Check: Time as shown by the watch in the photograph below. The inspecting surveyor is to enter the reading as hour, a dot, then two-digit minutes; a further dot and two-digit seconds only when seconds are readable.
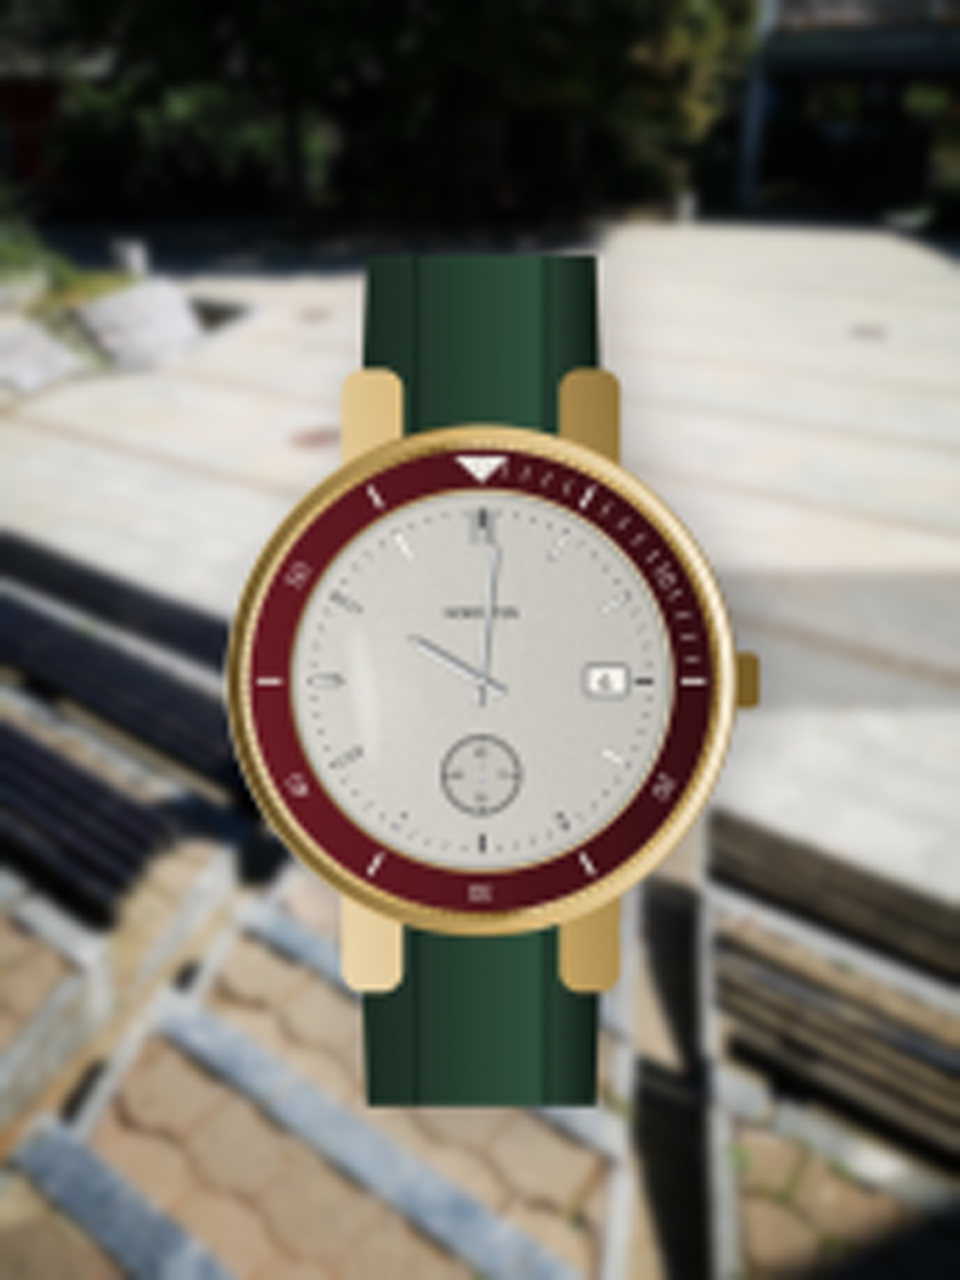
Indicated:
10.01
